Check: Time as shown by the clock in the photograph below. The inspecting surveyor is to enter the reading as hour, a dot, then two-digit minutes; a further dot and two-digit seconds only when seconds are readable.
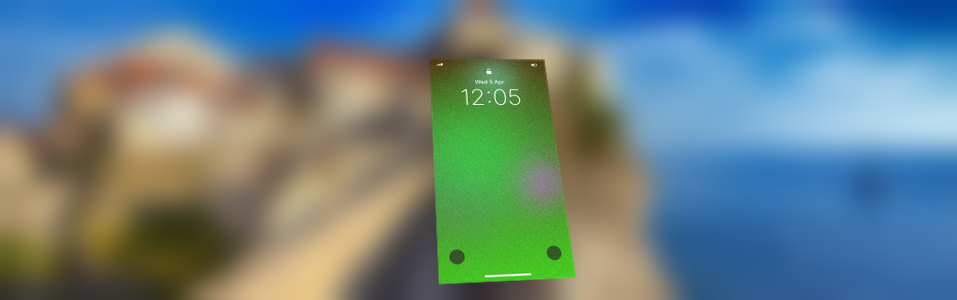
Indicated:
12.05
